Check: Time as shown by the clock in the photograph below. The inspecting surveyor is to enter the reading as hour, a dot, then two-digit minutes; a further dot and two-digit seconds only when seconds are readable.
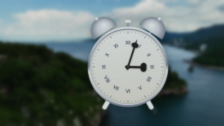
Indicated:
3.03
